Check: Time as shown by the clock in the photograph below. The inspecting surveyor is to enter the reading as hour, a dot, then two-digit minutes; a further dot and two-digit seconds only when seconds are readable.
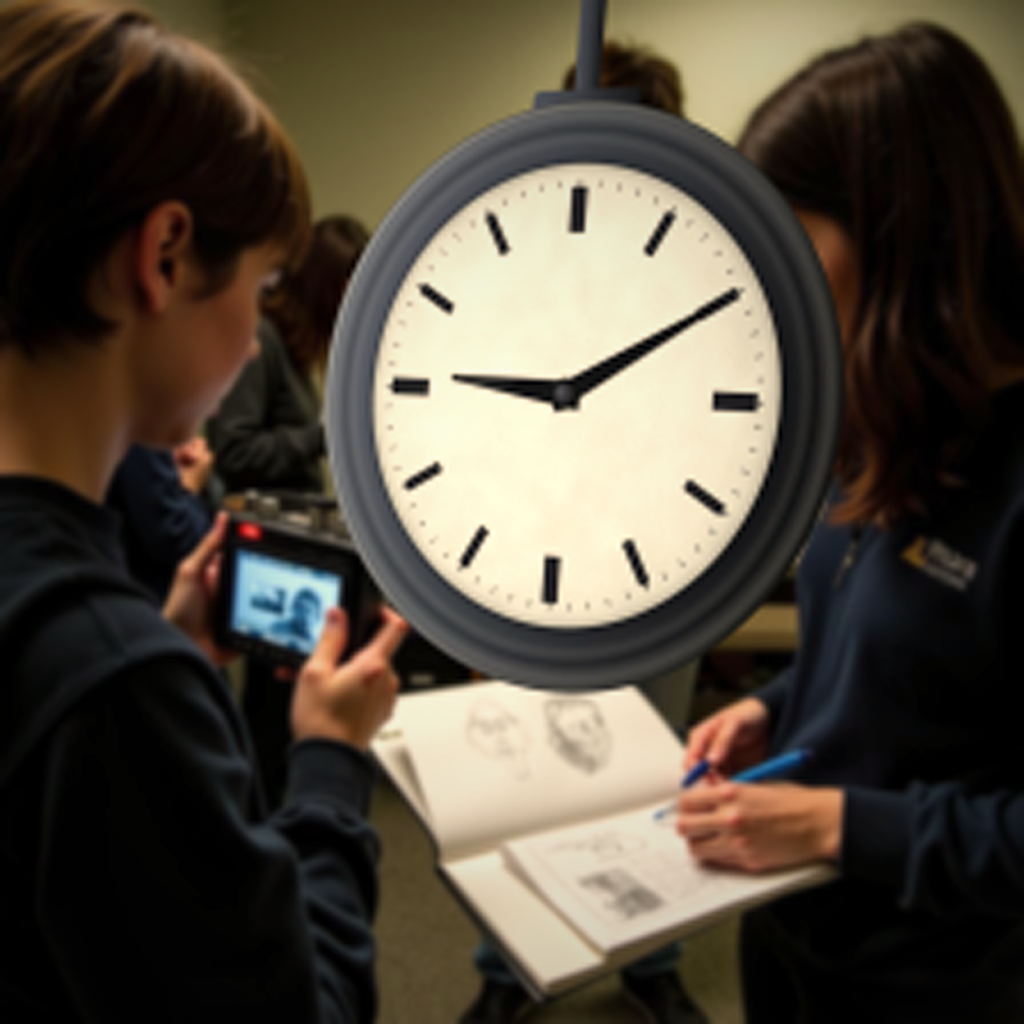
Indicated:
9.10
